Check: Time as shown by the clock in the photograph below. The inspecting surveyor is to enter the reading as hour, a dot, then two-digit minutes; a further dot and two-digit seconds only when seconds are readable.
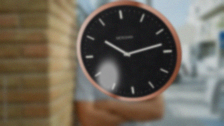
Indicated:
10.13
